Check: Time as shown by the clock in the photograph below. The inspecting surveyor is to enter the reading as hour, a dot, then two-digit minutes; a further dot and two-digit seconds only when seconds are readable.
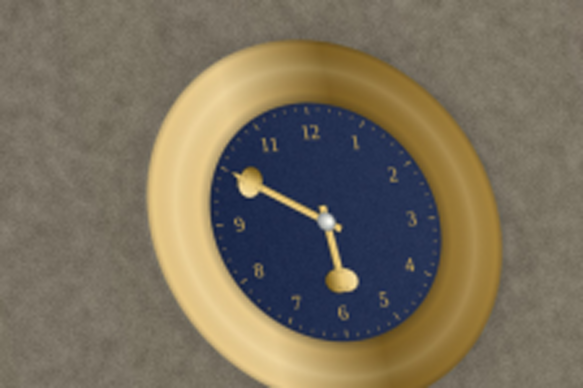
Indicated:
5.50
